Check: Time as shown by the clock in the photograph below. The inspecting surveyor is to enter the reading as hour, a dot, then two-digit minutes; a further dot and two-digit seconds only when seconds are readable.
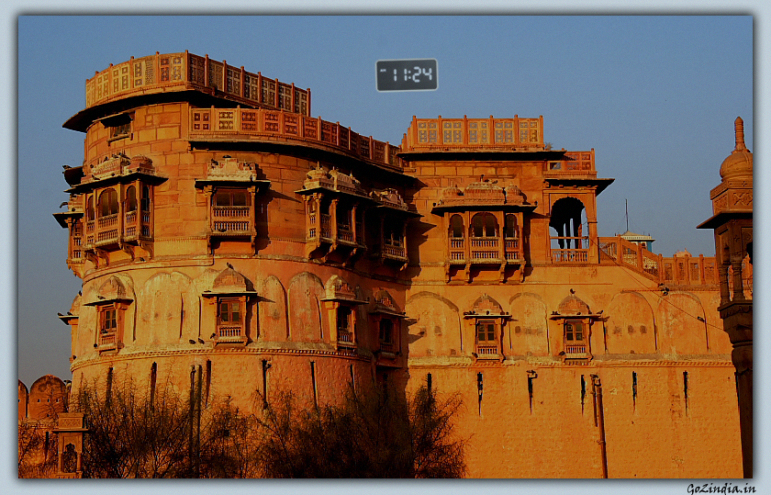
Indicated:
11.24
